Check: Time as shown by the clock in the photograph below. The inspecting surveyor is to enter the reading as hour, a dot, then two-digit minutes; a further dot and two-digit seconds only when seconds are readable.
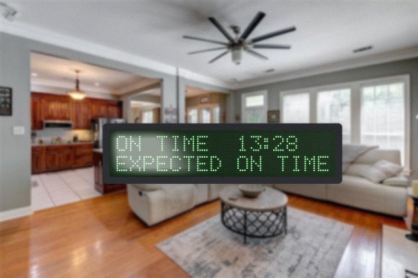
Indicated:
13.28
